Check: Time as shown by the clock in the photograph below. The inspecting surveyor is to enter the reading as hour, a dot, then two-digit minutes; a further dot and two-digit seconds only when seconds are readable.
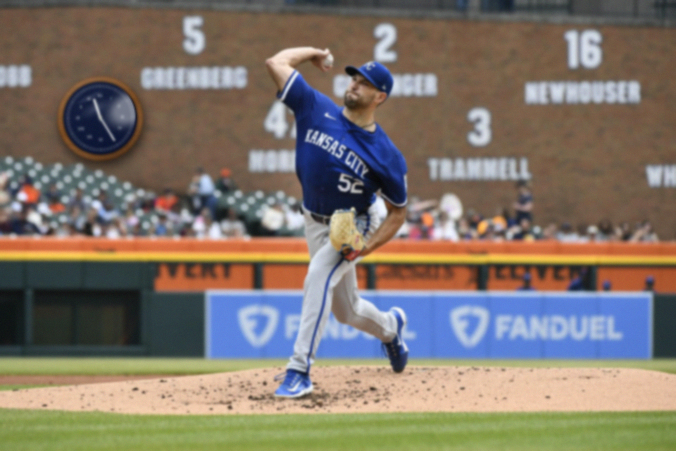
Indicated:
11.25
